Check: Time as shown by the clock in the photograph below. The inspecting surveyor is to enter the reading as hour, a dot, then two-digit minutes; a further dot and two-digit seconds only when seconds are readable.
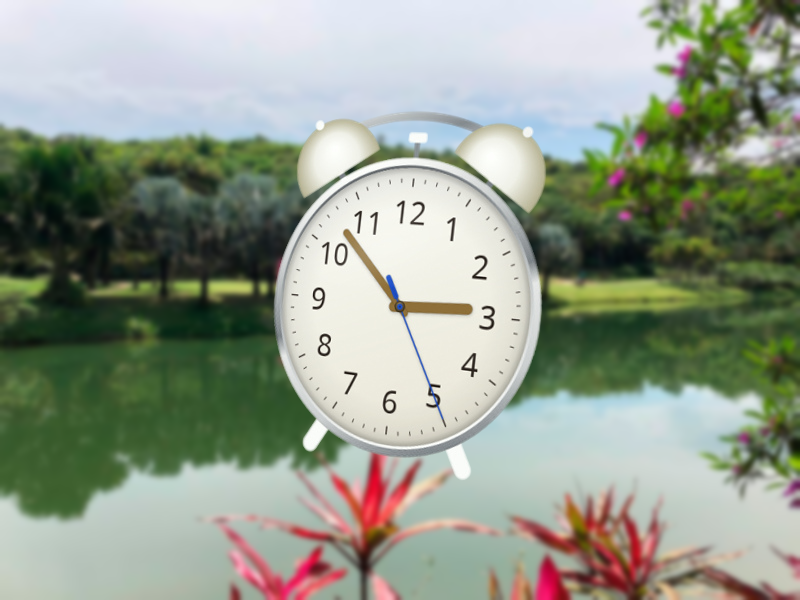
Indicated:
2.52.25
